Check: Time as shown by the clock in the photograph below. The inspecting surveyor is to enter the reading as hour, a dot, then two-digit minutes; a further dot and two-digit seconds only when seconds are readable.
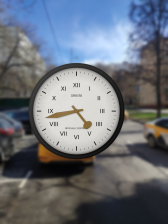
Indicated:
4.43
